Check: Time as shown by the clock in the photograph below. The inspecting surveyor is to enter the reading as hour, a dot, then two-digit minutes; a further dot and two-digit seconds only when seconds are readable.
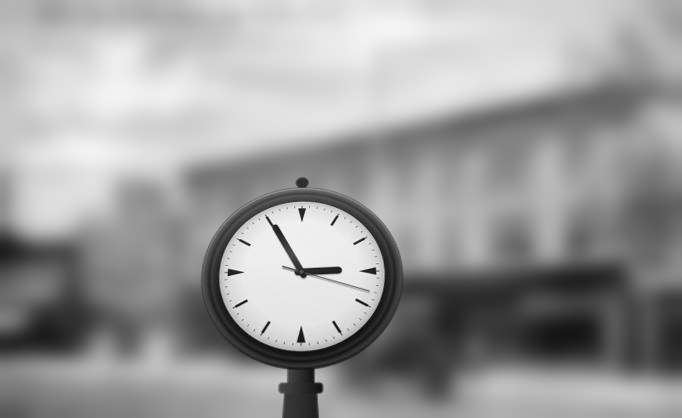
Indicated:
2.55.18
